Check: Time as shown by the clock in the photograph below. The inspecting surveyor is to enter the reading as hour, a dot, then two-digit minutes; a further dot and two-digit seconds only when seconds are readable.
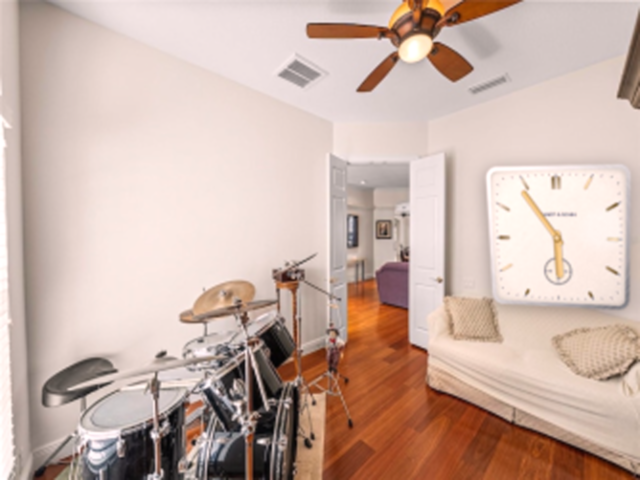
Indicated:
5.54
